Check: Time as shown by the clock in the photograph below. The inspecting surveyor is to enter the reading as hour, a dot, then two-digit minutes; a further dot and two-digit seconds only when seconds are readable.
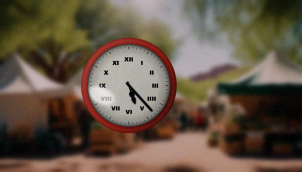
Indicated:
5.23
